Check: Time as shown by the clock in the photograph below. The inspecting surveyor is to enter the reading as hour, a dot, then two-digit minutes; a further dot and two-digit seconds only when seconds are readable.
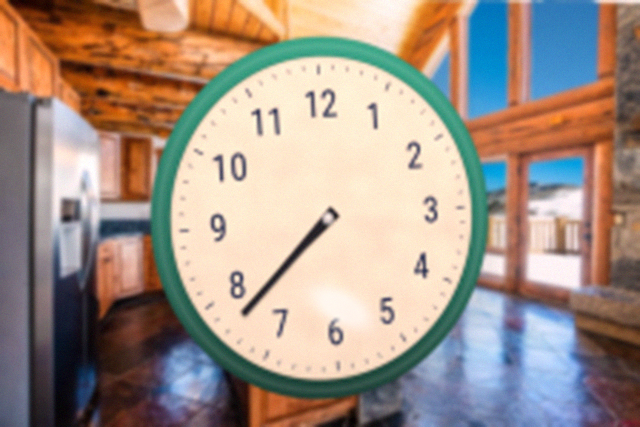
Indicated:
7.38
